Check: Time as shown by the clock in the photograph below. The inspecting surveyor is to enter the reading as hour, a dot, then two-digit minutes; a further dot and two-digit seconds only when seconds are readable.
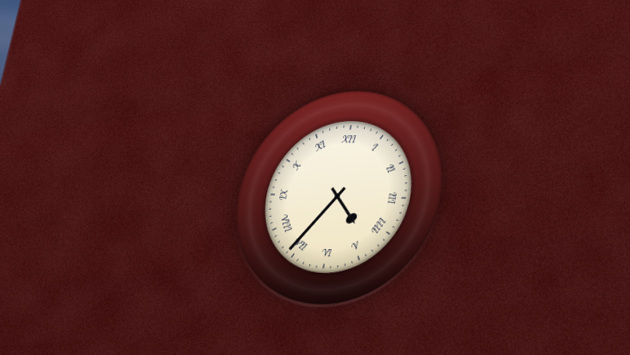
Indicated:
4.36
